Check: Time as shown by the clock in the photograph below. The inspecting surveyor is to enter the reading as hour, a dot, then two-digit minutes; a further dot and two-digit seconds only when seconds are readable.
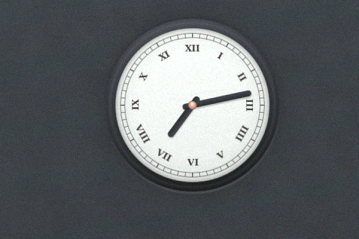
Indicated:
7.13
